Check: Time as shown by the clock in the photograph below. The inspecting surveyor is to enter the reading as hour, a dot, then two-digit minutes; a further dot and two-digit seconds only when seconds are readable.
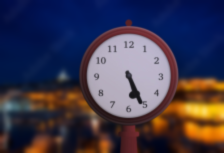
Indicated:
5.26
